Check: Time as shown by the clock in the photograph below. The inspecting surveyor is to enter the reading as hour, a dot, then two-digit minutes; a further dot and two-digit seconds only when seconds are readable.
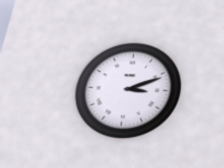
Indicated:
3.11
